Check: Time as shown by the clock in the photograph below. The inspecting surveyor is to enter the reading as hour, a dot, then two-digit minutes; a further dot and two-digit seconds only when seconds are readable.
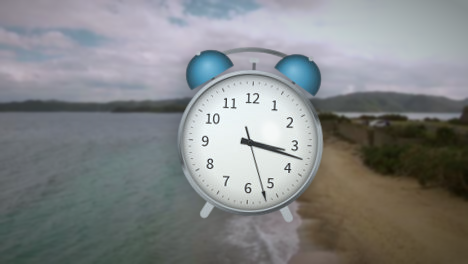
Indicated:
3.17.27
